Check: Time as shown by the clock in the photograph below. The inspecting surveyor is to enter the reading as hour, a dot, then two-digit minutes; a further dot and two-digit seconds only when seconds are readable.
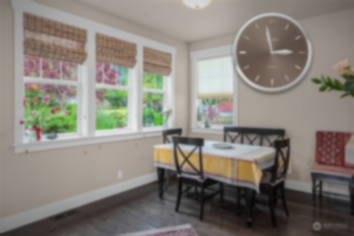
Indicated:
2.58
